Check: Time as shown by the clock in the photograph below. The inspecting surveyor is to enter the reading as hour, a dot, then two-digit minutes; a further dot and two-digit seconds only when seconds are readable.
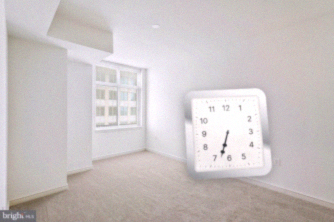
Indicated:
6.33
